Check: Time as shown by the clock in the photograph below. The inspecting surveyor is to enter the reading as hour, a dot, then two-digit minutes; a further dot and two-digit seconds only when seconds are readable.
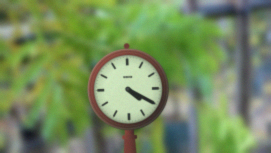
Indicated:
4.20
